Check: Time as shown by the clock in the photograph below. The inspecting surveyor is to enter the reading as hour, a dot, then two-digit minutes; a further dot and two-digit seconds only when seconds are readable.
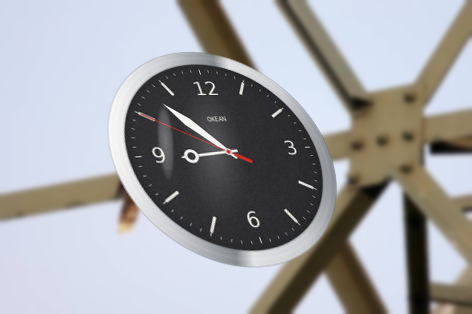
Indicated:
8.52.50
